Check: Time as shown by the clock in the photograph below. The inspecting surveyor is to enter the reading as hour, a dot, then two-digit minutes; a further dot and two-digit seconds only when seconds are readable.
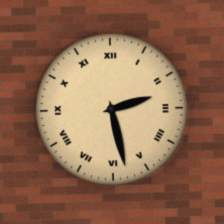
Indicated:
2.28
